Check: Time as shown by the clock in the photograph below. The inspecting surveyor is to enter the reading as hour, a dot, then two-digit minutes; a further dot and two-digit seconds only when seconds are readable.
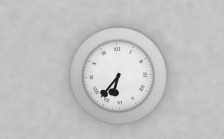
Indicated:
6.37
